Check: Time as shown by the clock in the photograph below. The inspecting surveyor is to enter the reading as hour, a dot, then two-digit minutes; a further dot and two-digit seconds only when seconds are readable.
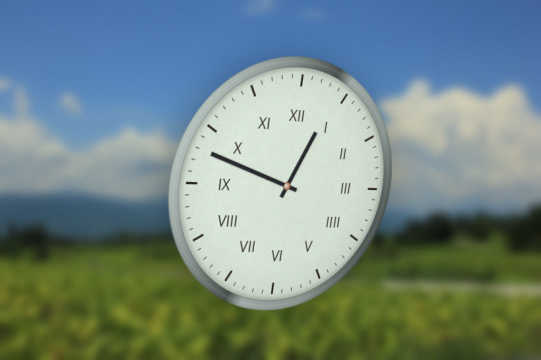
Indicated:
12.48
